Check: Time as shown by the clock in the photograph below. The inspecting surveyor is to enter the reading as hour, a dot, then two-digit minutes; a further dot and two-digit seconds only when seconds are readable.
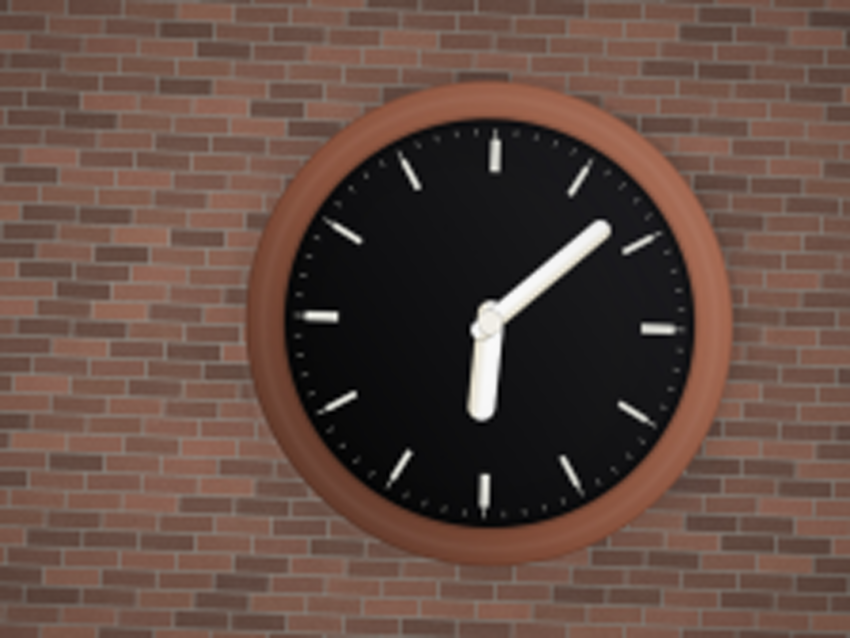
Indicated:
6.08
